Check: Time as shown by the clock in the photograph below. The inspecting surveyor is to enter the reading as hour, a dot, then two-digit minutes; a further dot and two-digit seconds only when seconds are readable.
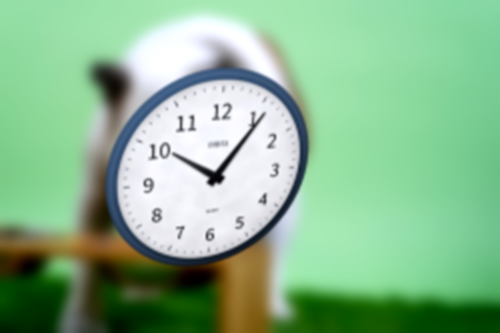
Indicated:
10.06
